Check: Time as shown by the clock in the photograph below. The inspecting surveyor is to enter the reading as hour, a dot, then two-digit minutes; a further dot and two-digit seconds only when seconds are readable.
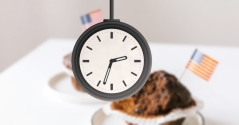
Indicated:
2.33
